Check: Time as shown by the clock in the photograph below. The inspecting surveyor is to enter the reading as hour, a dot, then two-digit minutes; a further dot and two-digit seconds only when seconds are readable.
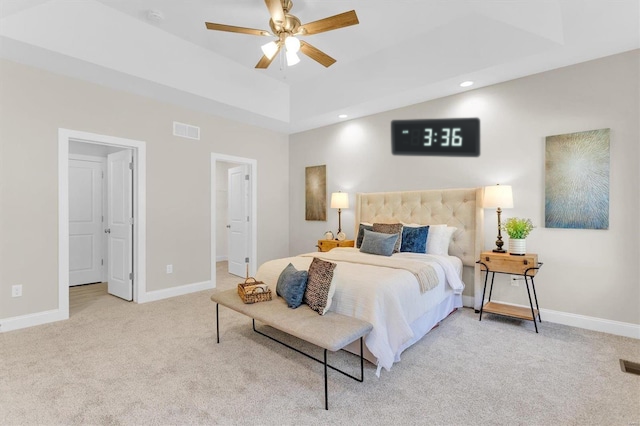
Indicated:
3.36
